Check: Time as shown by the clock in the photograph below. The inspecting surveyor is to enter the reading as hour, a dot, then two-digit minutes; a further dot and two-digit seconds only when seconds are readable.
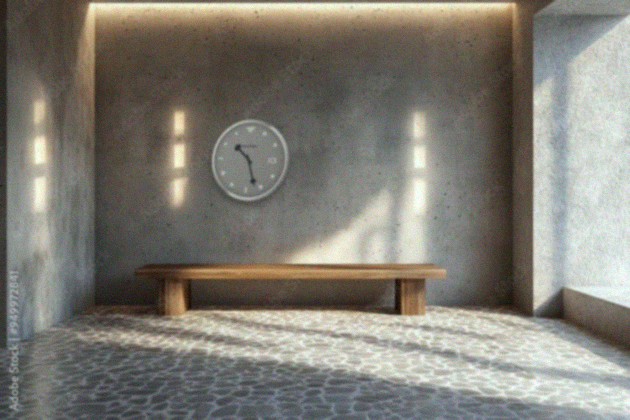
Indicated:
10.27
